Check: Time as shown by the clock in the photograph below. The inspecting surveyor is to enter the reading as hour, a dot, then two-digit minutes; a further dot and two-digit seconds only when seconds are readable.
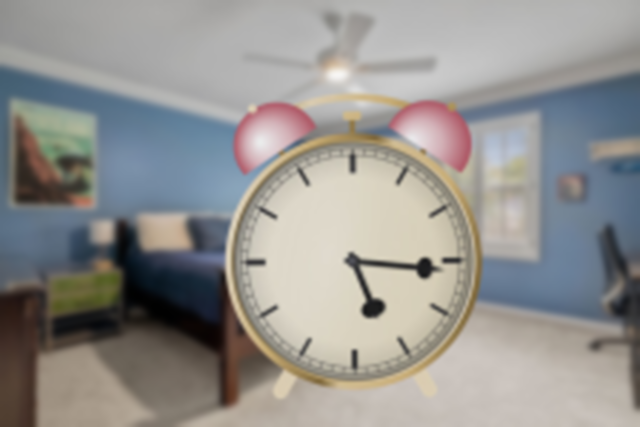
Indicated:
5.16
